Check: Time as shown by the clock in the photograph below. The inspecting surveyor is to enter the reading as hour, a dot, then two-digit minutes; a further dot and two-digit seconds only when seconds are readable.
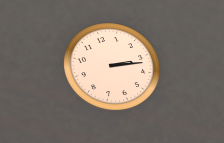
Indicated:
3.17
